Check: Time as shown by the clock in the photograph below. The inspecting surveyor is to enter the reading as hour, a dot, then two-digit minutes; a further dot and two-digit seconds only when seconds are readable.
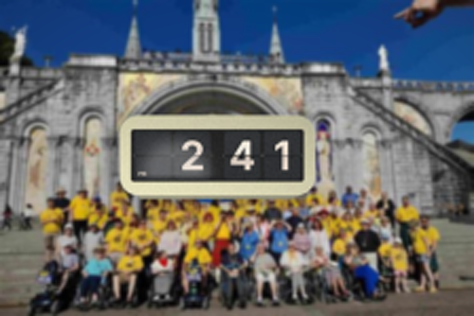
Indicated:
2.41
